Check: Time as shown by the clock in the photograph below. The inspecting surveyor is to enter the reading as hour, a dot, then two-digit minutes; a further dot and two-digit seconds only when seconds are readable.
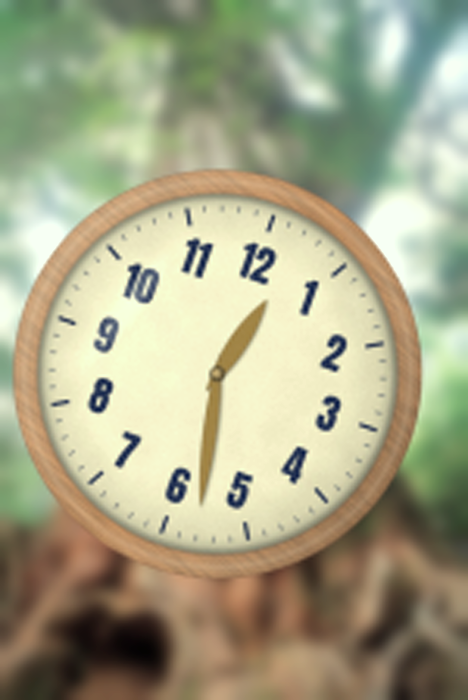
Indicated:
12.28
